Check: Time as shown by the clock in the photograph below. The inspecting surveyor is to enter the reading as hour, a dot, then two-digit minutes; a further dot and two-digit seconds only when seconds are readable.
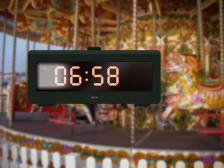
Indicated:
6.58
